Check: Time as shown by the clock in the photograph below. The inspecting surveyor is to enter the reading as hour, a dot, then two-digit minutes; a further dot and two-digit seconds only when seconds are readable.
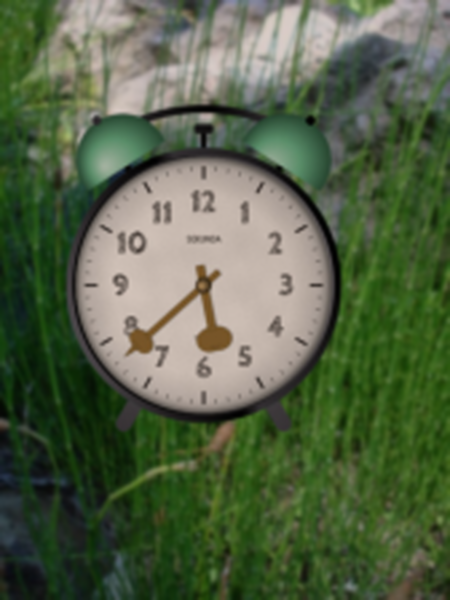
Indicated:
5.38
